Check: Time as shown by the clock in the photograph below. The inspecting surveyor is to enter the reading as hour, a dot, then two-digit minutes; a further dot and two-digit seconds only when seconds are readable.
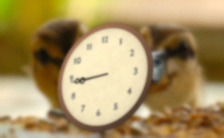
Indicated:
8.44
